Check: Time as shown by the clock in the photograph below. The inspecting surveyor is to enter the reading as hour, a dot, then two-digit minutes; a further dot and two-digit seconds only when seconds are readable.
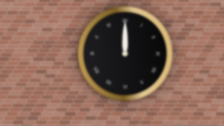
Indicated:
12.00
